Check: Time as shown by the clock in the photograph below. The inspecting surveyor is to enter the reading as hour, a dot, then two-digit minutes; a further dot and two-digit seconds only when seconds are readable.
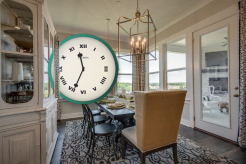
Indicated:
11.34
